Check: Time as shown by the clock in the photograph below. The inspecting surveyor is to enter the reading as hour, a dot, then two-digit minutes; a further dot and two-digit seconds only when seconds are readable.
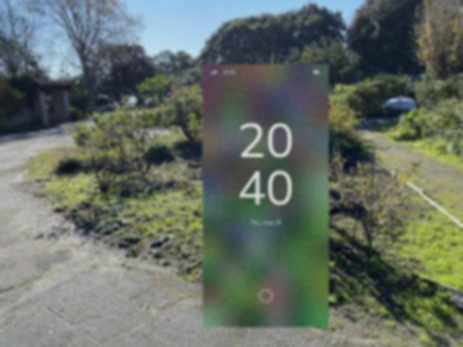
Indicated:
20.40
